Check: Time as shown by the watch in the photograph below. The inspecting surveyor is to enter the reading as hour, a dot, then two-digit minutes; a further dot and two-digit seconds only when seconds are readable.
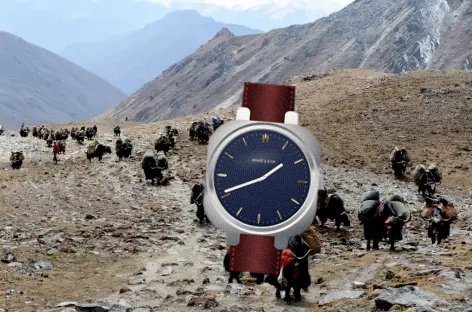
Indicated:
1.41
